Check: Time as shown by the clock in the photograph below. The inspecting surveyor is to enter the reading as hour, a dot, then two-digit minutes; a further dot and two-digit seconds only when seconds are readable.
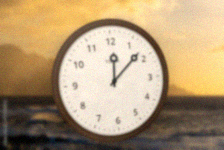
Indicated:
12.08
